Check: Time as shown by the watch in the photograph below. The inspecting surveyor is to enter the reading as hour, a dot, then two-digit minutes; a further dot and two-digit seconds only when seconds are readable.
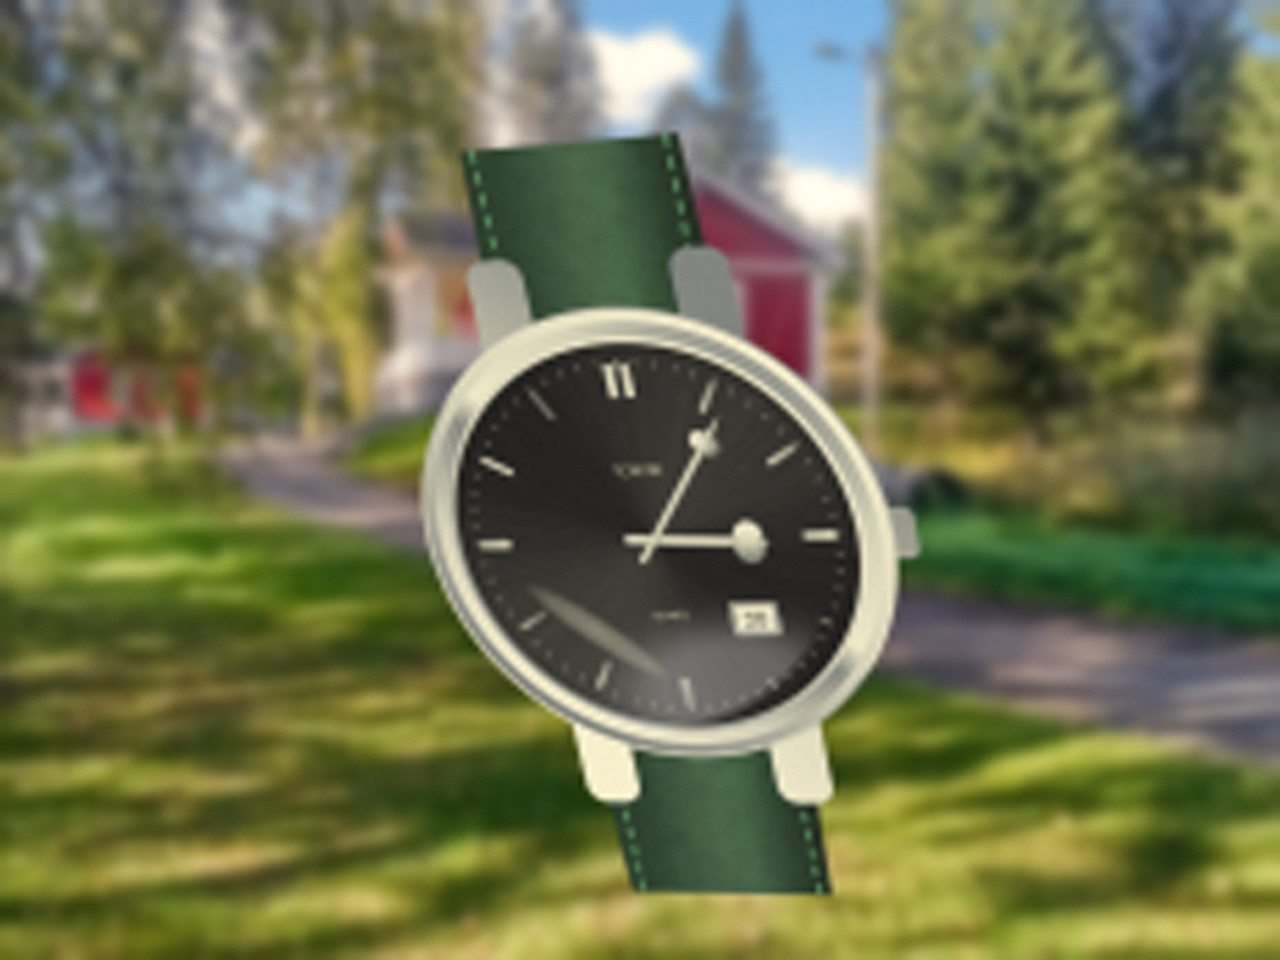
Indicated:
3.06
